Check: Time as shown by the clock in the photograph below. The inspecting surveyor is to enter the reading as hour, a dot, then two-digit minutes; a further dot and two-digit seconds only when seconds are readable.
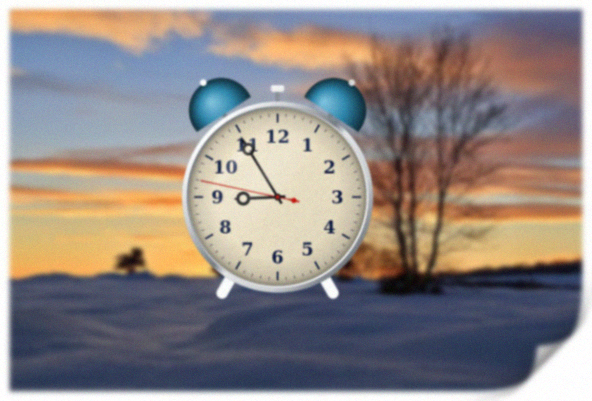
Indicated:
8.54.47
